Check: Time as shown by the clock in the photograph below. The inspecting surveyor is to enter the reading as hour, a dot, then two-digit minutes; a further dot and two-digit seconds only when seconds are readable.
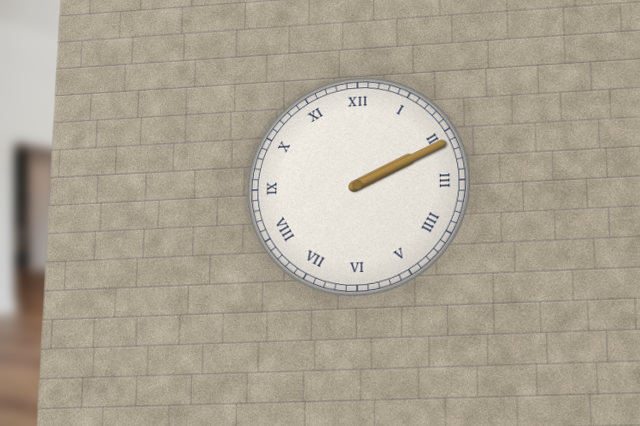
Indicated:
2.11
